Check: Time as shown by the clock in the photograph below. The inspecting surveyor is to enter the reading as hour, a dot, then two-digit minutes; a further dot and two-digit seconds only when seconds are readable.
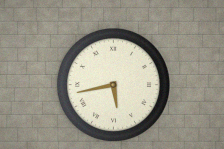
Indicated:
5.43
